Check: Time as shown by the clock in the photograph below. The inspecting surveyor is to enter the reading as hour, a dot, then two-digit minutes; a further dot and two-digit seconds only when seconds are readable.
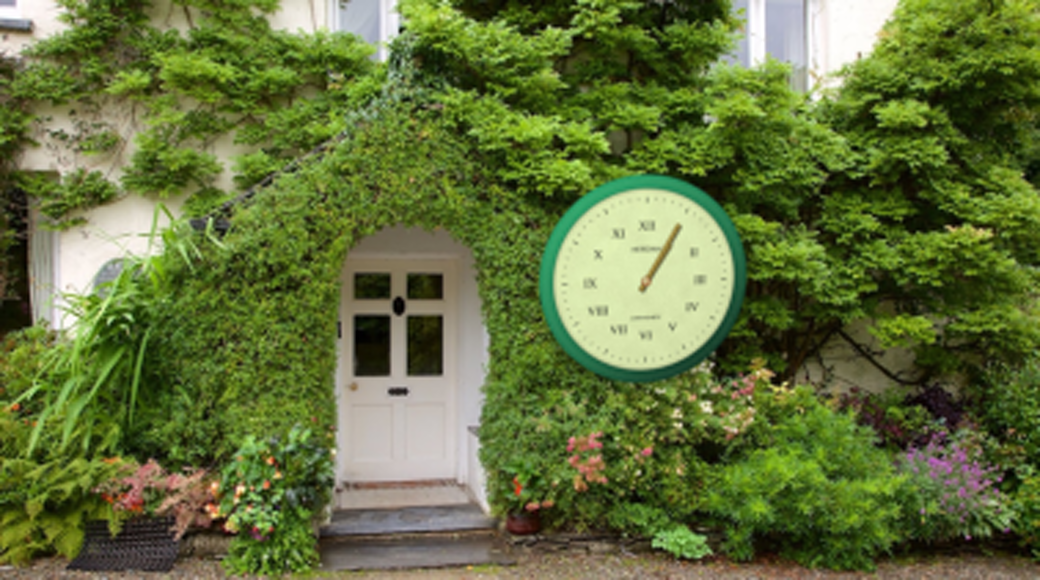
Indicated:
1.05
